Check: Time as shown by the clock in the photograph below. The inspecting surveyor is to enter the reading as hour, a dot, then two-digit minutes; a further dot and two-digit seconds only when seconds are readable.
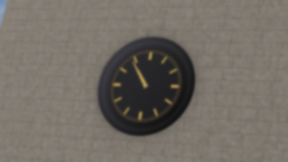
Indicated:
10.54
